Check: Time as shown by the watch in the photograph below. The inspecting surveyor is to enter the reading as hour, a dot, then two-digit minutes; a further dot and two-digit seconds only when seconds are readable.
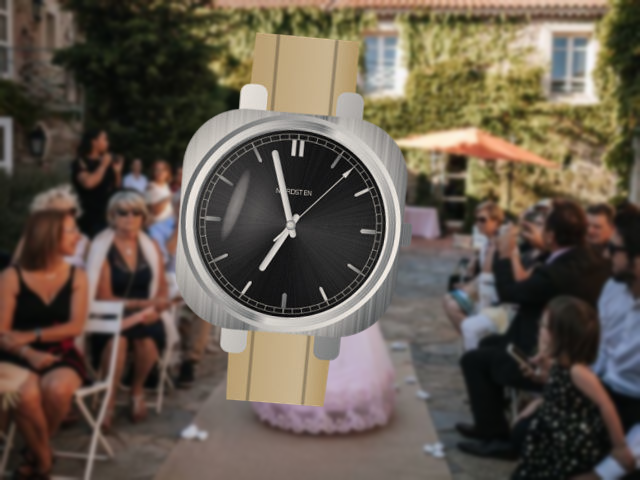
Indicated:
6.57.07
